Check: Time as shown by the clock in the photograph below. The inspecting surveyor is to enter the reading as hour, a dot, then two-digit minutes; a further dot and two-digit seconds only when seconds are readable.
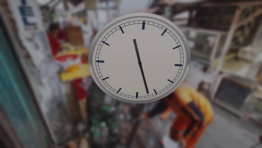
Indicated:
11.27
